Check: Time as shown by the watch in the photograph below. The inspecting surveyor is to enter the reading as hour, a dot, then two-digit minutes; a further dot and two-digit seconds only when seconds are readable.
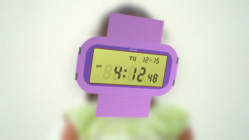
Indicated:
4.12.48
